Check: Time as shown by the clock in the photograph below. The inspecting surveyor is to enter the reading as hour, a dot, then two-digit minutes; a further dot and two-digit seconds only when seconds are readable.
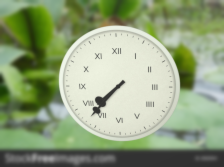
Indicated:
7.37
